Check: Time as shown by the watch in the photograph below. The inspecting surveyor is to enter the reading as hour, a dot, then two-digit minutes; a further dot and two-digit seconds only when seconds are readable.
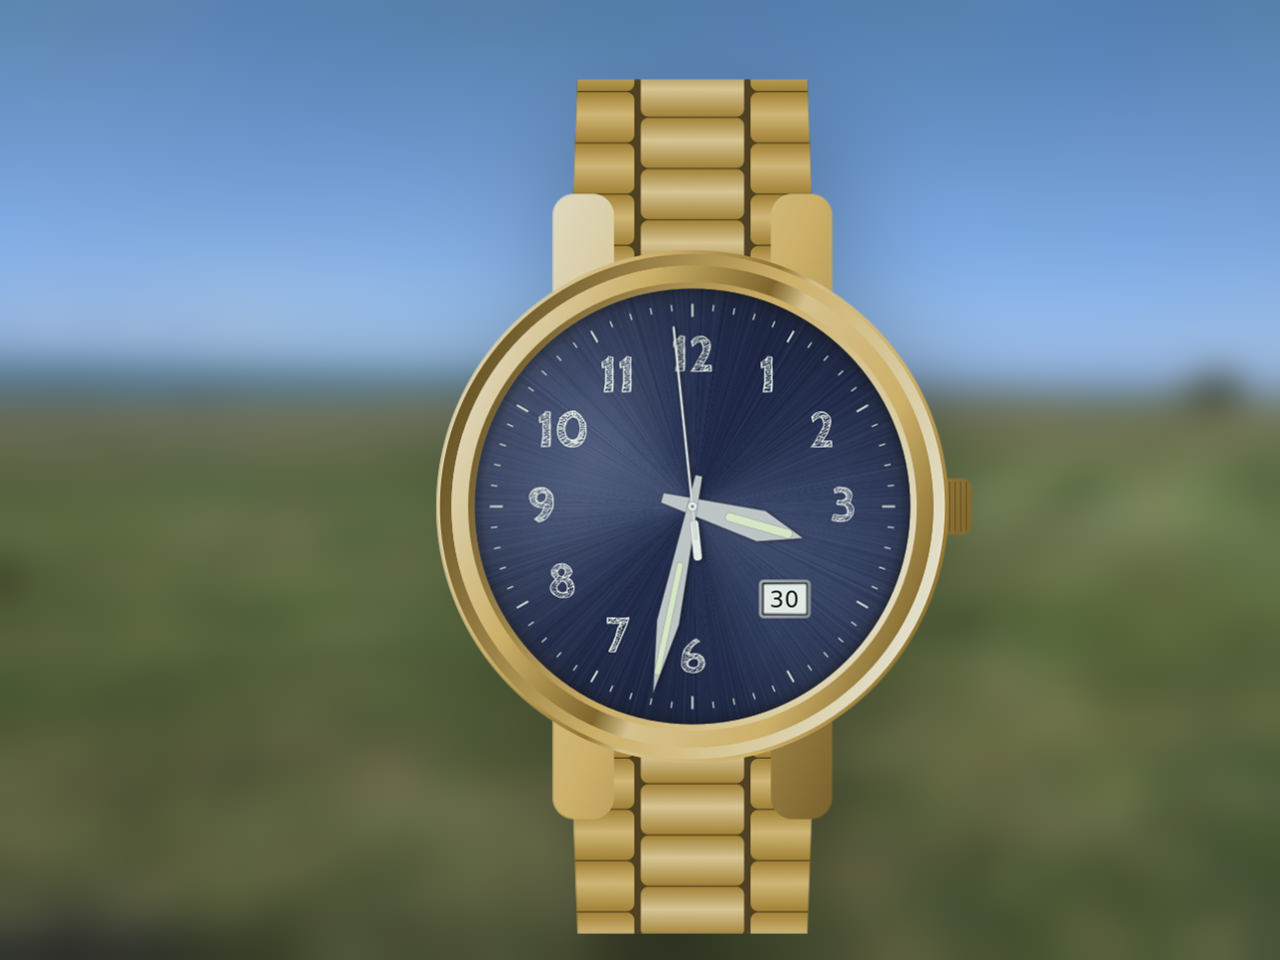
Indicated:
3.31.59
